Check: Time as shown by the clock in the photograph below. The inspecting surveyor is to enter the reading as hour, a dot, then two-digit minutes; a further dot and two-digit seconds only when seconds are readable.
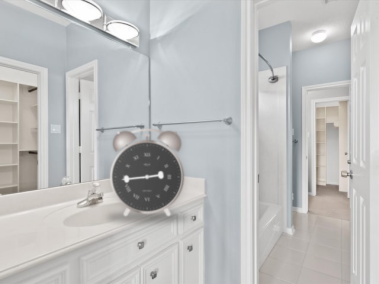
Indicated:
2.44
